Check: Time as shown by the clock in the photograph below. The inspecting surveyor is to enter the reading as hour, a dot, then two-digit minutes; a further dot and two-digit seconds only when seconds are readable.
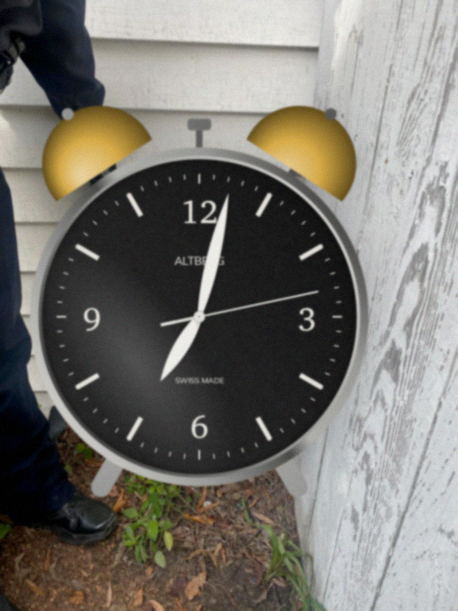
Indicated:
7.02.13
